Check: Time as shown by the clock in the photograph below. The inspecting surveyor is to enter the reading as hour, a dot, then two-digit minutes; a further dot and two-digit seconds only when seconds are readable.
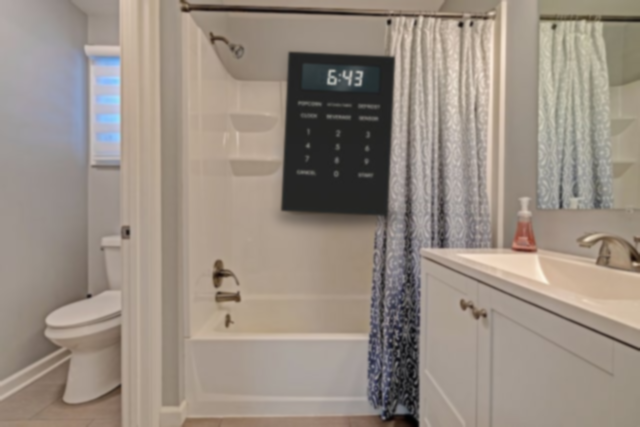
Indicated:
6.43
